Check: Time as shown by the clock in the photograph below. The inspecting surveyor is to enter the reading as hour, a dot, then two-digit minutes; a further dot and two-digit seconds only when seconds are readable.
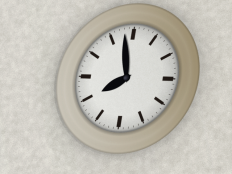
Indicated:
7.58
